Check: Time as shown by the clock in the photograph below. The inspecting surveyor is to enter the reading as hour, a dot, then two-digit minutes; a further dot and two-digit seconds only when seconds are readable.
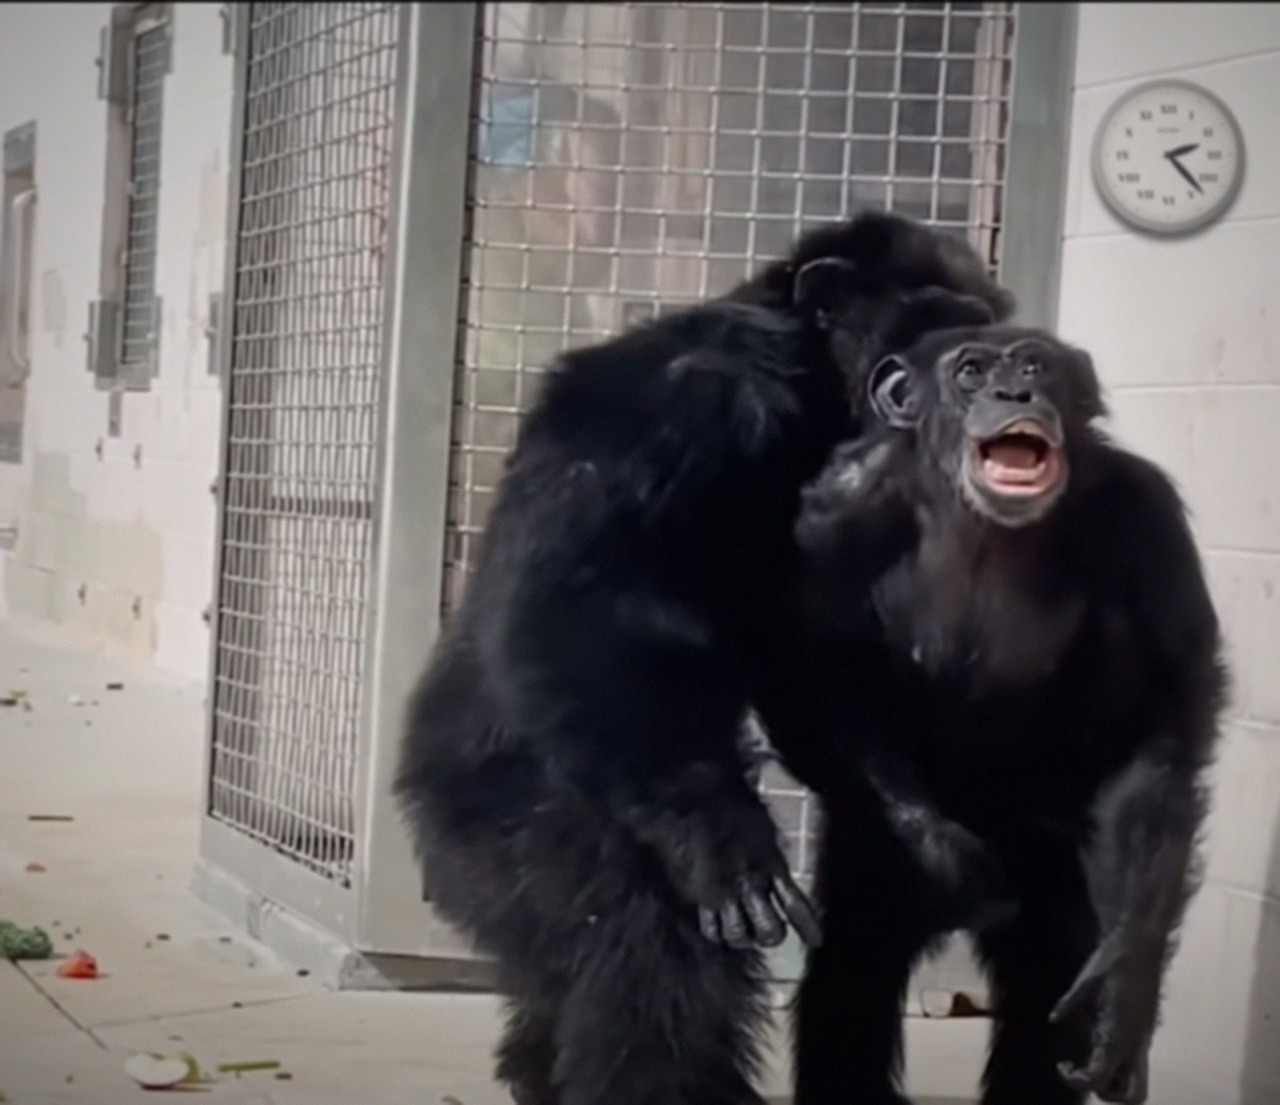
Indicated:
2.23
